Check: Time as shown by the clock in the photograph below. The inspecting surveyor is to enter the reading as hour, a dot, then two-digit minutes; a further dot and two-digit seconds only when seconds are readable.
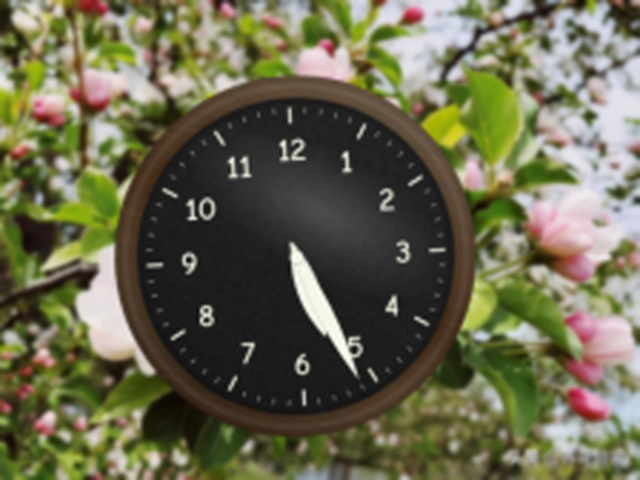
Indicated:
5.26
